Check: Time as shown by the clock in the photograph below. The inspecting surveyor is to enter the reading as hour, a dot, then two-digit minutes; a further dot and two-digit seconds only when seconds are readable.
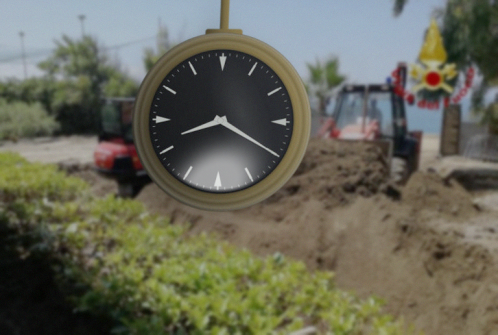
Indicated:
8.20
